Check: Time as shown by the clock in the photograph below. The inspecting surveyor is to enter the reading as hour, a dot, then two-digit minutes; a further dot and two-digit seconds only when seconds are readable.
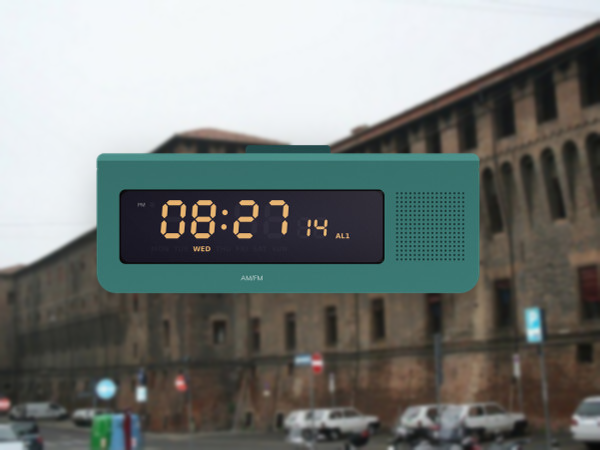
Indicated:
8.27.14
